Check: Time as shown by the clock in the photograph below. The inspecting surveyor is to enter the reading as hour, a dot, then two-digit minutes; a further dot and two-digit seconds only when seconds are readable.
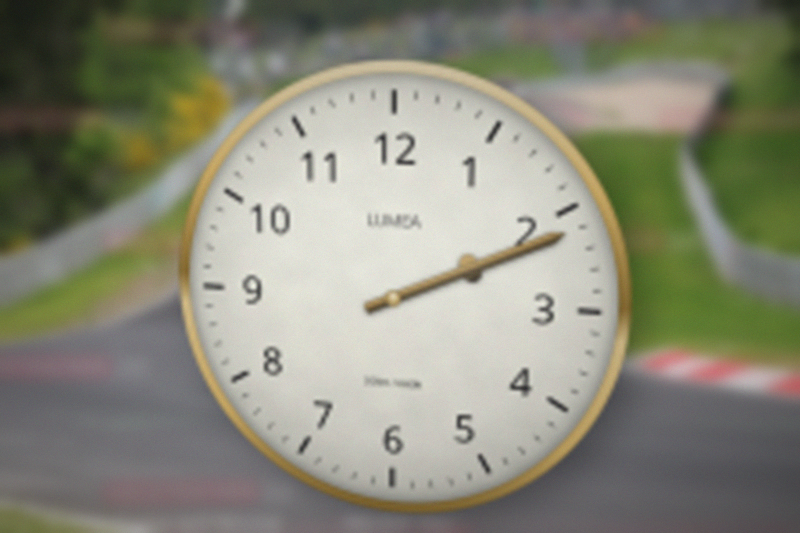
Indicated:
2.11
